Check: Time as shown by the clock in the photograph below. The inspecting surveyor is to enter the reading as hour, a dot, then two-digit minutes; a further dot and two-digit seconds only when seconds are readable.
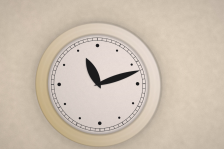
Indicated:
11.12
